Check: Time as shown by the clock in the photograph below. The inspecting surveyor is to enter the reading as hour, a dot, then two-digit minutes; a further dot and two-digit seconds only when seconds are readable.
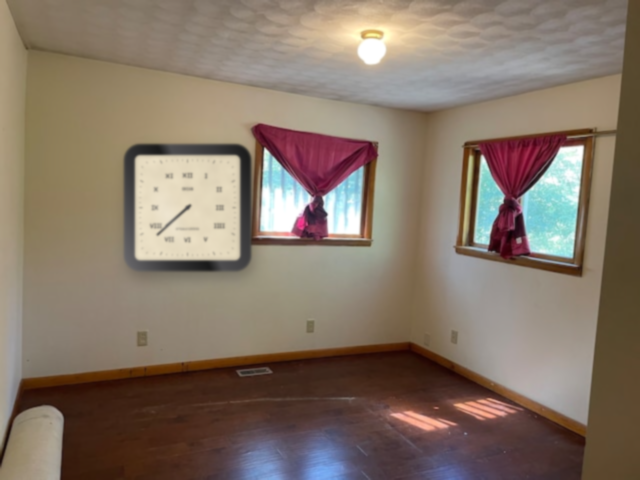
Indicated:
7.38
